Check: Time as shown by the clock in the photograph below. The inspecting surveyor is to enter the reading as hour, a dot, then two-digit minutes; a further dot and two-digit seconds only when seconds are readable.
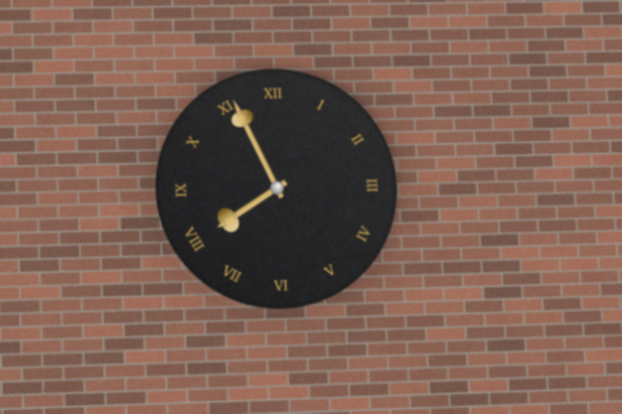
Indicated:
7.56
